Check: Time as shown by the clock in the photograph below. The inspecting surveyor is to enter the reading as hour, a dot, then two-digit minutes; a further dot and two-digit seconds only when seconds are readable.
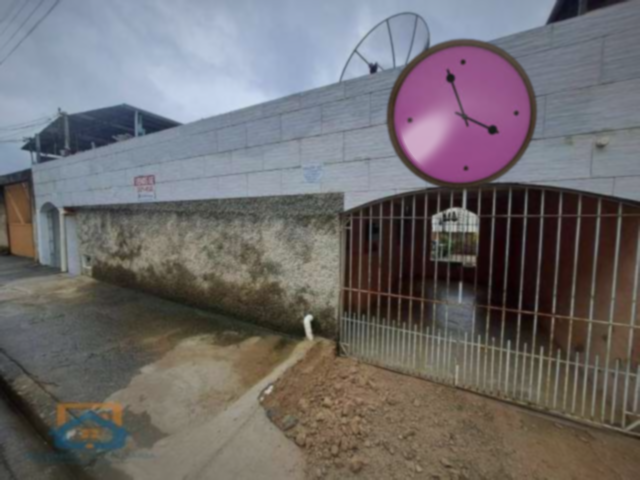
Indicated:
3.57
